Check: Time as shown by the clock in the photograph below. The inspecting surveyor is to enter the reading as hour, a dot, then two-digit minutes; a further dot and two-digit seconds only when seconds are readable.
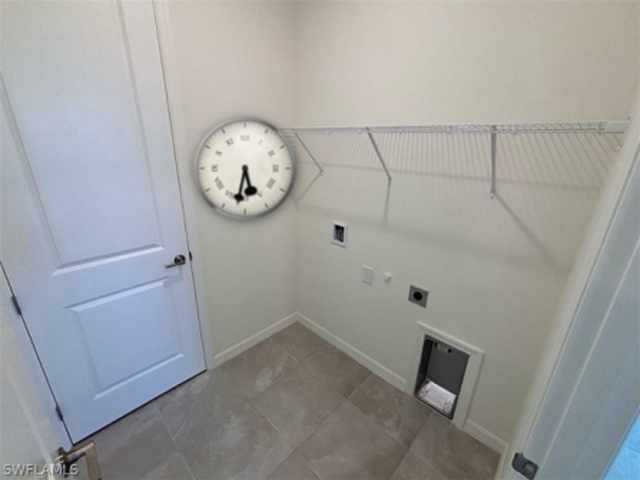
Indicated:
5.32
